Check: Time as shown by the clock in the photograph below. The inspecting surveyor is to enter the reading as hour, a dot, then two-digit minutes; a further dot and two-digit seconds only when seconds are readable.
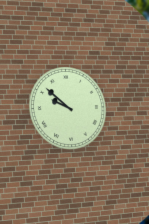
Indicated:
9.52
